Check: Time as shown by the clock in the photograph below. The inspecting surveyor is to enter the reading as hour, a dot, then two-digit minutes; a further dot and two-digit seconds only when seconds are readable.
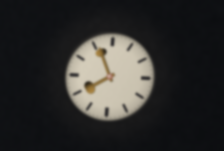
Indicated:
7.56
